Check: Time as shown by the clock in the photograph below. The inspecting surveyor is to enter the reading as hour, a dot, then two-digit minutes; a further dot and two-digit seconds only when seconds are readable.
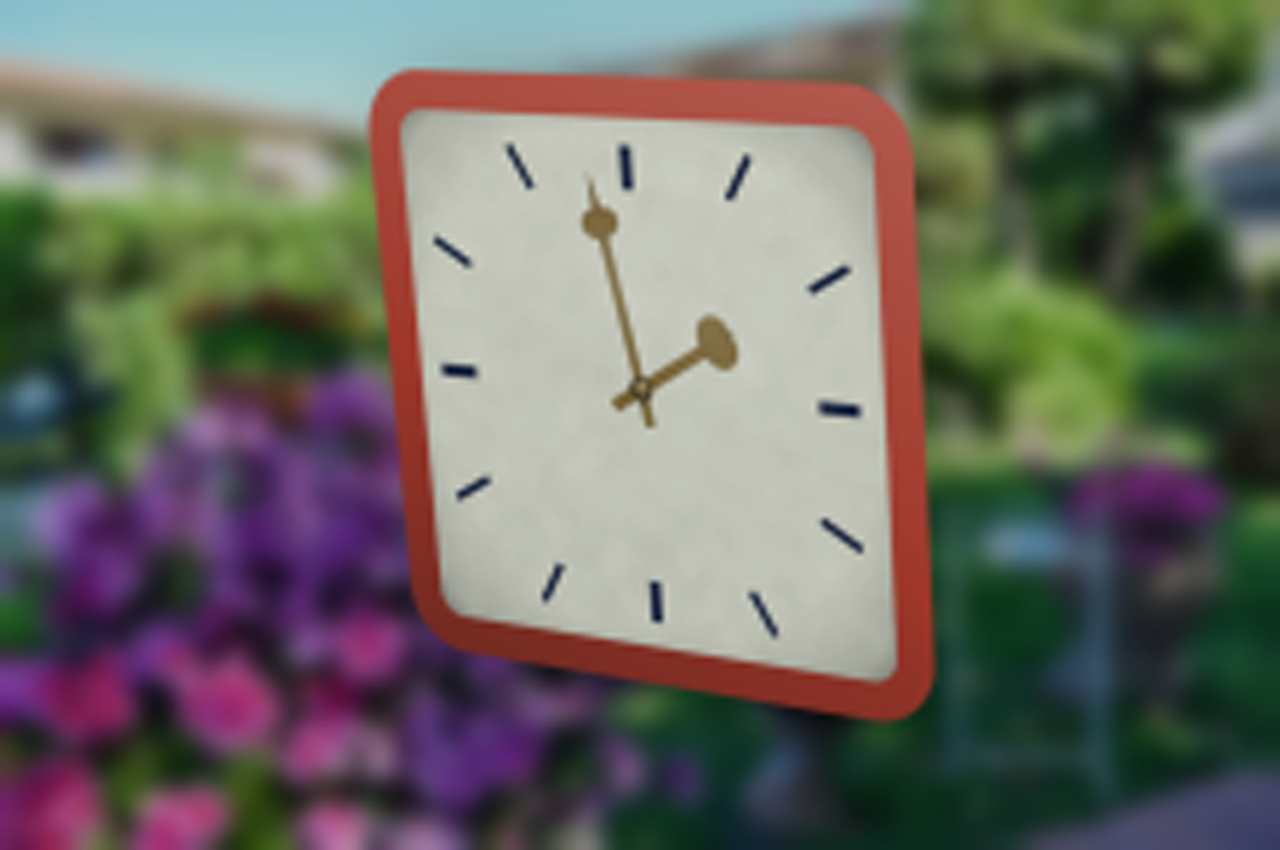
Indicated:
1.58
